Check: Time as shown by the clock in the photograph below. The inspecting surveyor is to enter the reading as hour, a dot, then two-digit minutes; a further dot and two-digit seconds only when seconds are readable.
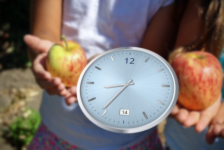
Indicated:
8.36
